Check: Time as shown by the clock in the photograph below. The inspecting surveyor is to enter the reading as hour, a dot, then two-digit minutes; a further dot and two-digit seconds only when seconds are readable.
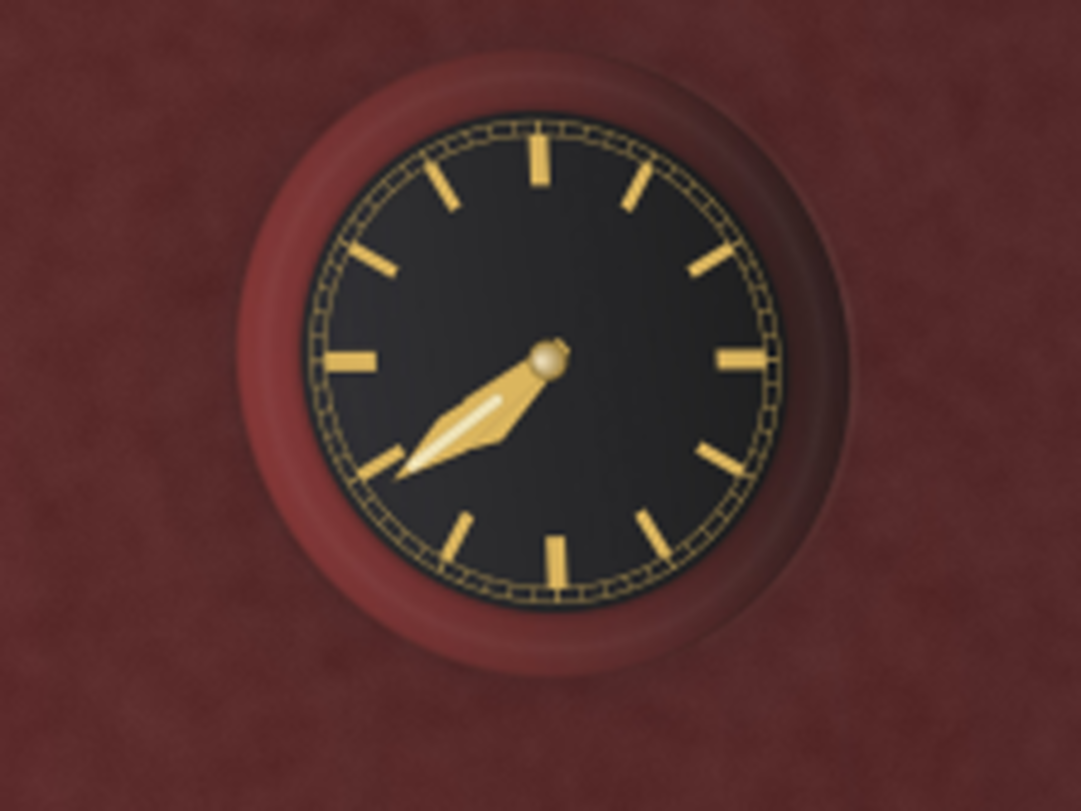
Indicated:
7.39
